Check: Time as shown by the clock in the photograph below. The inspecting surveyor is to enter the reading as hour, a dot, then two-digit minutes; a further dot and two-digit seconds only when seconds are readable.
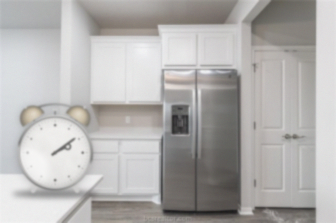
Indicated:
2.09
